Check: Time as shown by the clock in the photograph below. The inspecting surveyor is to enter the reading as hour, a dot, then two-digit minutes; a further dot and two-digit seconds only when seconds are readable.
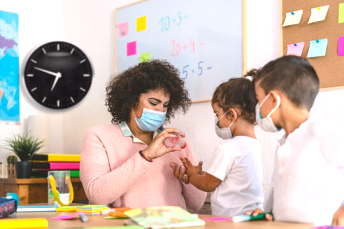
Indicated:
6.48
